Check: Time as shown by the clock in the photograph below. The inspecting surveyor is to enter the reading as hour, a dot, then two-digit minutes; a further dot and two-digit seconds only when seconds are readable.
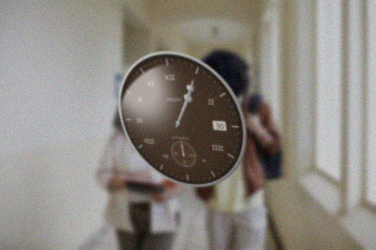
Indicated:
1.05
